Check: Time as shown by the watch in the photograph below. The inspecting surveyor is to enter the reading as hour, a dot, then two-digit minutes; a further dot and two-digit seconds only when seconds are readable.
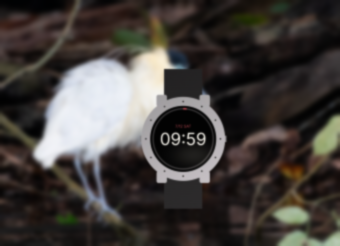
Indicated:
9.59
